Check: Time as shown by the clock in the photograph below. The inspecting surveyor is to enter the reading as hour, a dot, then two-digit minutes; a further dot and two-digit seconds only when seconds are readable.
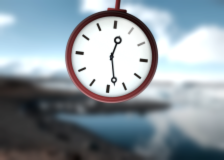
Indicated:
12.28
